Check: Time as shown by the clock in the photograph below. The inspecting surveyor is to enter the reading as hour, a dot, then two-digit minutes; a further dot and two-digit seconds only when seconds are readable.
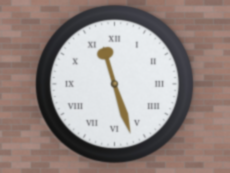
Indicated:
11.27
